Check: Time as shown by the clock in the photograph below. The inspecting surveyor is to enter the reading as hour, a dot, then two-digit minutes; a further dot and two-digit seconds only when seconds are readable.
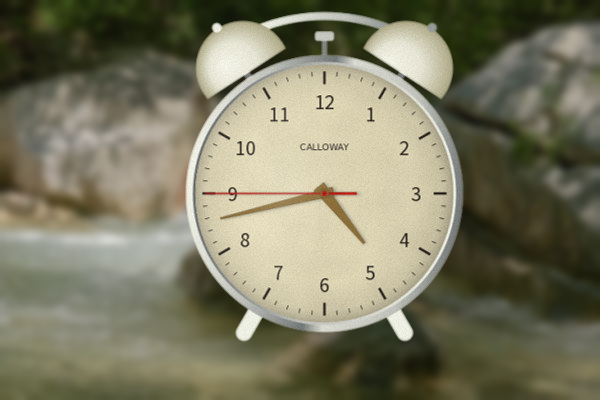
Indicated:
4.42.45
